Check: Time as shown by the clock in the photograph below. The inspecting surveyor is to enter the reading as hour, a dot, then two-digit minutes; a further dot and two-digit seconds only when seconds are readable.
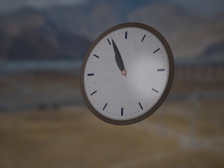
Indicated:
10.56
